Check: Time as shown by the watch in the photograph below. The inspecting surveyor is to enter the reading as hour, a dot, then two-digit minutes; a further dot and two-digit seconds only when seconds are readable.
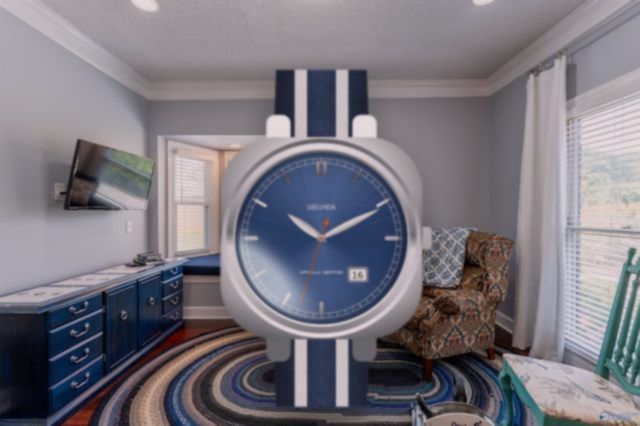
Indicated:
10.10.33
